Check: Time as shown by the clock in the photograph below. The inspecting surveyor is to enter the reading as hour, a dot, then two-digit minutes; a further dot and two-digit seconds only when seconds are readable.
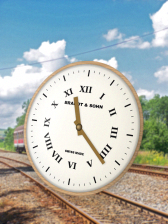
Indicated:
11.22
